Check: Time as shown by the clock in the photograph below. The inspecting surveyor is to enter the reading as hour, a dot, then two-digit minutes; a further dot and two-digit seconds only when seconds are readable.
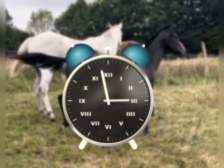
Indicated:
2.58
